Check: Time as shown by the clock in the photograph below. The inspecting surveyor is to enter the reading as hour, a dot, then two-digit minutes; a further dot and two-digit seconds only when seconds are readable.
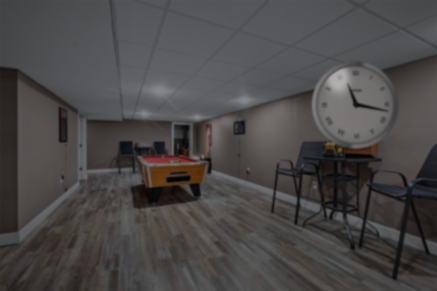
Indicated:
11.17
